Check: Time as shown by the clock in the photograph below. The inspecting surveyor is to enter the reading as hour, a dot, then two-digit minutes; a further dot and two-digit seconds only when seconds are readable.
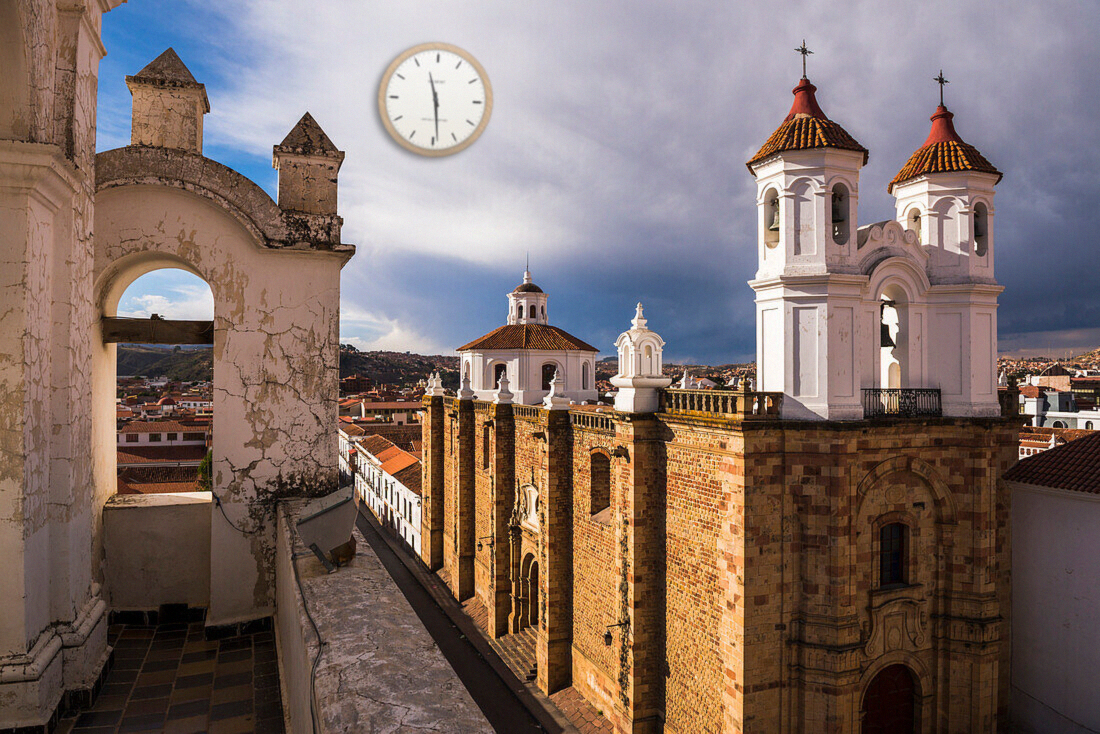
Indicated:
11.29
